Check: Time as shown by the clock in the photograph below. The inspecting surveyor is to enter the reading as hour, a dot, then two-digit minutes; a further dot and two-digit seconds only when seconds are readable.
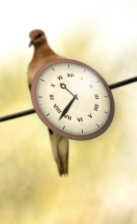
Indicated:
10.37
